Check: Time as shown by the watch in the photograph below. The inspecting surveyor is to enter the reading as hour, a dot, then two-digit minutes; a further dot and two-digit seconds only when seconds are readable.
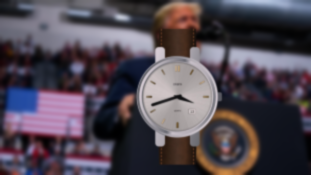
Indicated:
3.42
